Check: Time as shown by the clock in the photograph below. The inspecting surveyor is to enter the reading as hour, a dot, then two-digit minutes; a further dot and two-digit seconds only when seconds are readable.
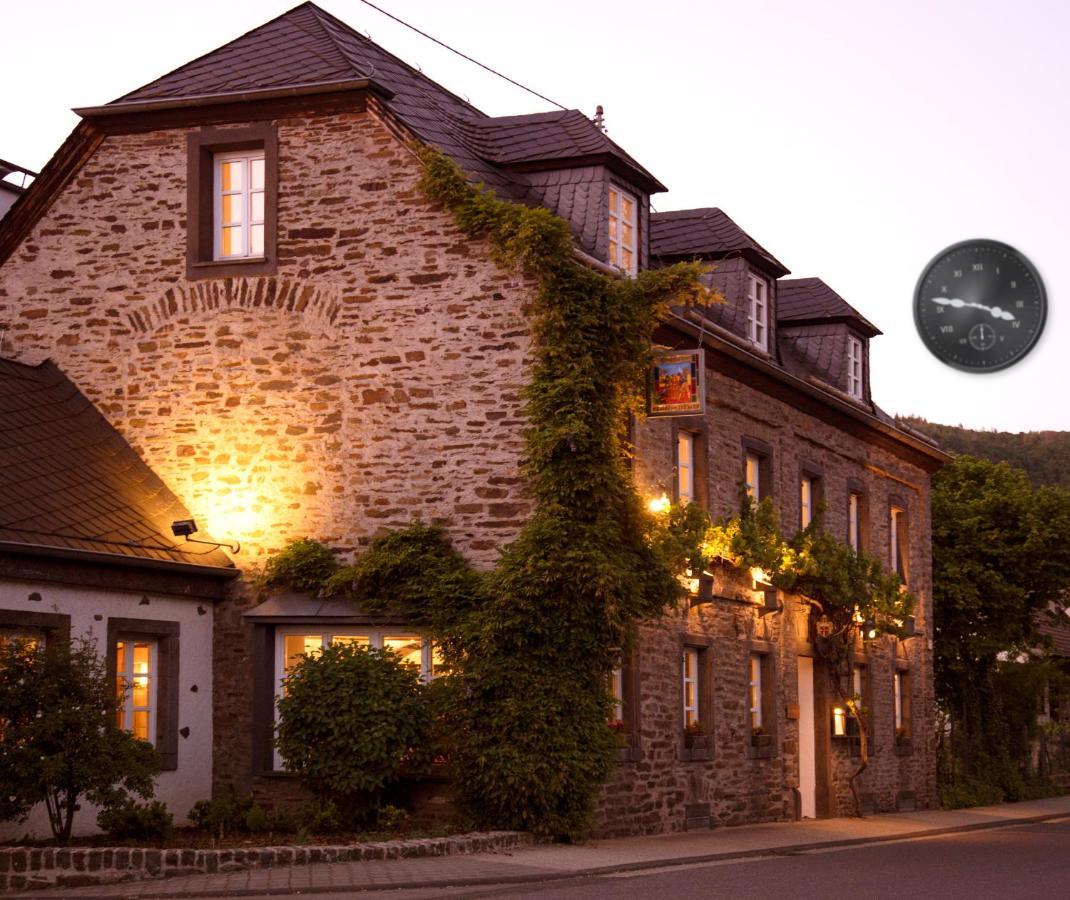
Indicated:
3.47
